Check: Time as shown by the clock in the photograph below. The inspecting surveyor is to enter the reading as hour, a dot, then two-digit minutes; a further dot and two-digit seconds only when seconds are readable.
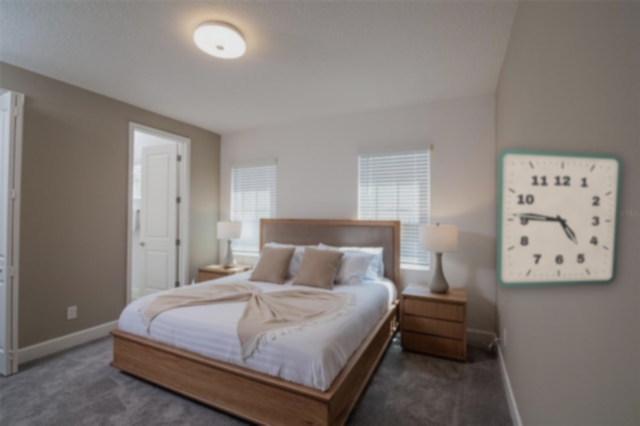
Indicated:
4.46
